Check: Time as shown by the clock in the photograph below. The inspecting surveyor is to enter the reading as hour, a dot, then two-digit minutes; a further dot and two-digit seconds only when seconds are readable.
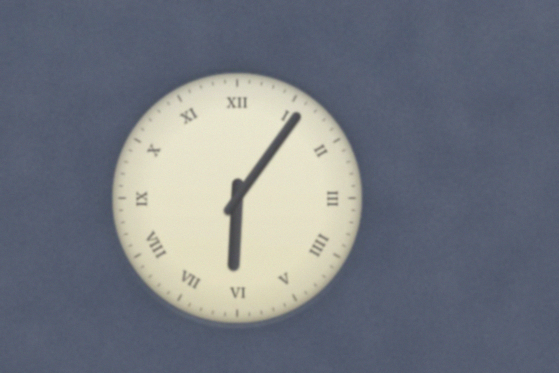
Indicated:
6.06
